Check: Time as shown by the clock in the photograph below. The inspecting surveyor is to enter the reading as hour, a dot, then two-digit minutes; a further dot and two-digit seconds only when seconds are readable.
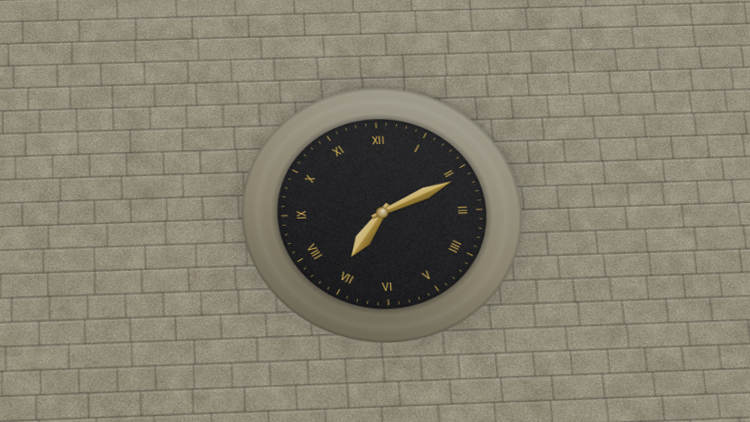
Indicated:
7.11
